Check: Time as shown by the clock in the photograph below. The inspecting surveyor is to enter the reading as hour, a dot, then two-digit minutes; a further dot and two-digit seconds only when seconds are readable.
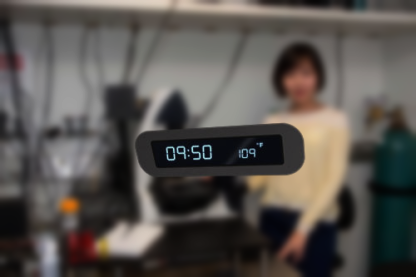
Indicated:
9.50
